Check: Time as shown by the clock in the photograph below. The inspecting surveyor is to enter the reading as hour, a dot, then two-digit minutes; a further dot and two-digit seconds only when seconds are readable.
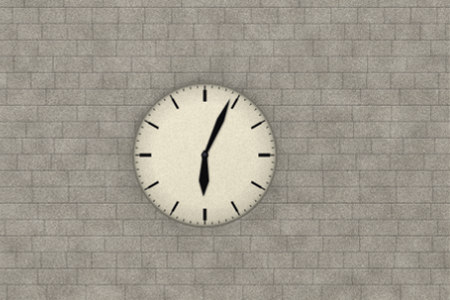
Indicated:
6.04
